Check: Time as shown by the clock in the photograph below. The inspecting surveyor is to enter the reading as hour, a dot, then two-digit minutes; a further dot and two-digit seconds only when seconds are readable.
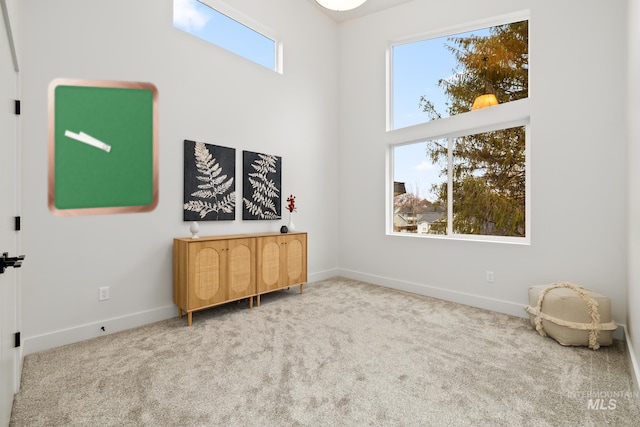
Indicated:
9.48
